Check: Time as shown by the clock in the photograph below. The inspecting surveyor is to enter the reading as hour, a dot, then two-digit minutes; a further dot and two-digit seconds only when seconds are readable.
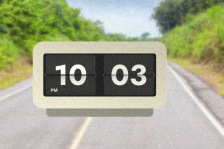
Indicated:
10.03
